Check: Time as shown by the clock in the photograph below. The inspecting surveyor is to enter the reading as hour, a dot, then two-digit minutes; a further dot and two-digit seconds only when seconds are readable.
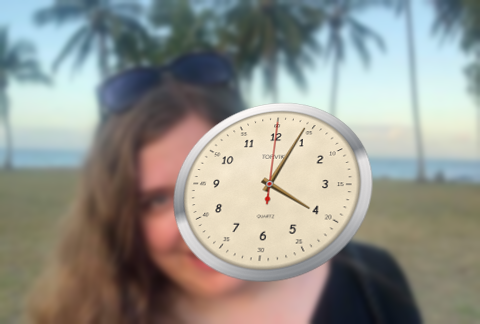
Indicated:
4.04.00
